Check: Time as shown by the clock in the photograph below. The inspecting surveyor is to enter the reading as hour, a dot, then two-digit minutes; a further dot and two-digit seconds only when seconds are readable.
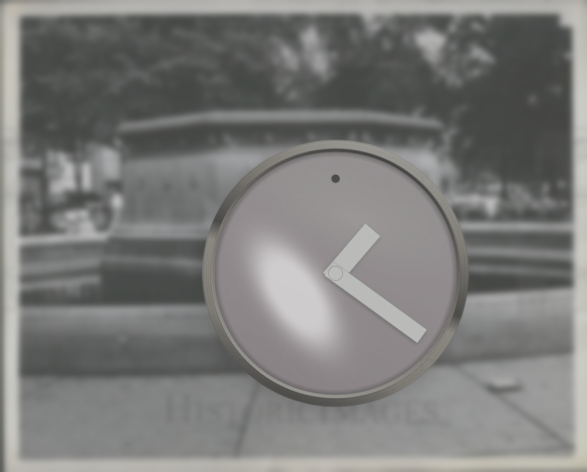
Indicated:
1.21
